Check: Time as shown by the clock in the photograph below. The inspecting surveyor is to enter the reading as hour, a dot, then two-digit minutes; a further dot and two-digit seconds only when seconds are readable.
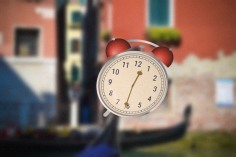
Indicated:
12.31
